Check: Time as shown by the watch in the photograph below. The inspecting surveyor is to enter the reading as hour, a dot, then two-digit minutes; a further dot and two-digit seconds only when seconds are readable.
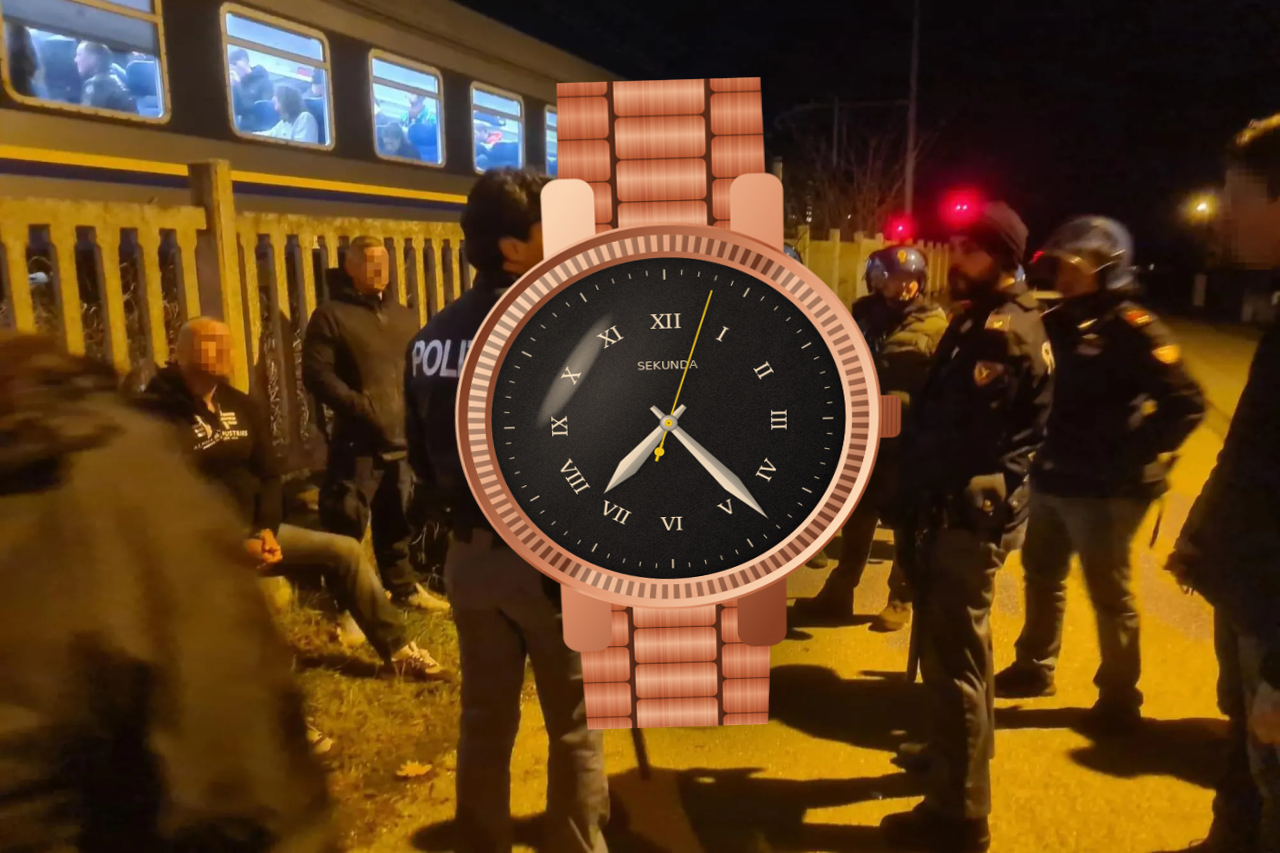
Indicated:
7.23.03
